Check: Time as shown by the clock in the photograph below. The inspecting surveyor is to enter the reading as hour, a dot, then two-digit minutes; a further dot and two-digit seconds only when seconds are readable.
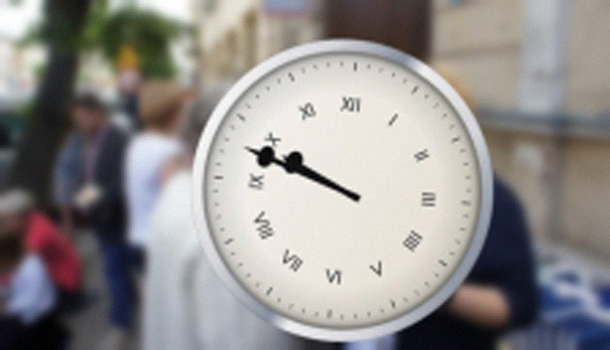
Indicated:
9.48
